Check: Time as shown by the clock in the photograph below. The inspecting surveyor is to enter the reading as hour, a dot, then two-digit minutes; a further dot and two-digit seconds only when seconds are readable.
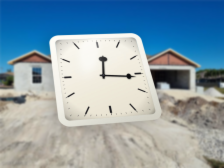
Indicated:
12.16
